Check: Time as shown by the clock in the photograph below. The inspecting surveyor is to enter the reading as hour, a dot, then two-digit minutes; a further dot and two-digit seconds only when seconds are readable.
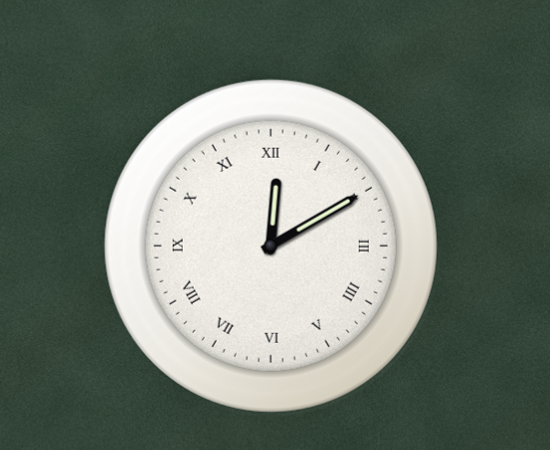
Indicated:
12.10
